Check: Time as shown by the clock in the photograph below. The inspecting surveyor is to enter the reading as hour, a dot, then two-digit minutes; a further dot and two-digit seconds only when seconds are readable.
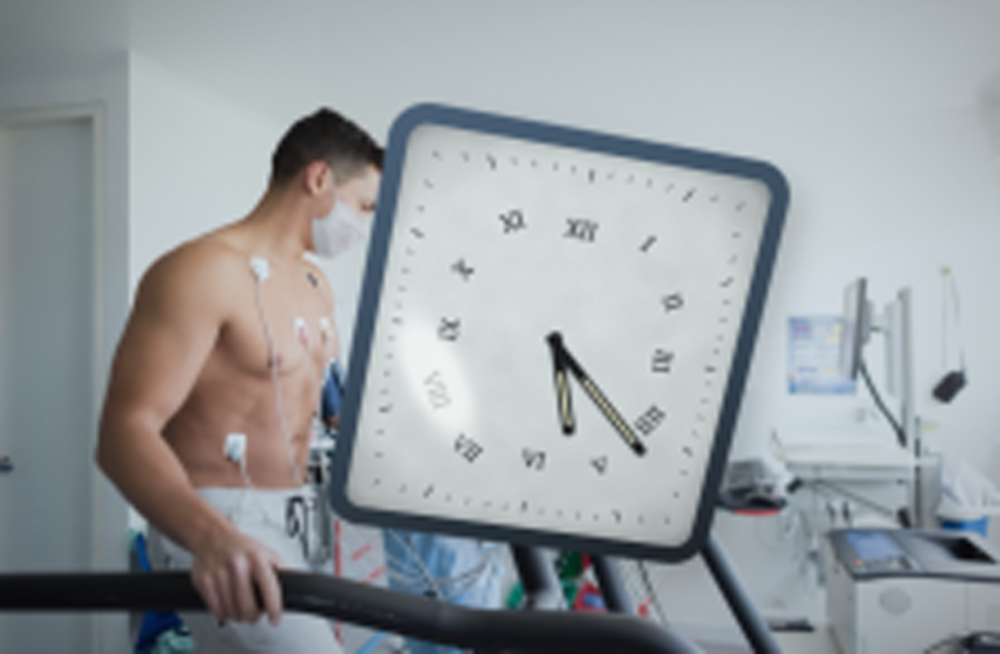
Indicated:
5.22
